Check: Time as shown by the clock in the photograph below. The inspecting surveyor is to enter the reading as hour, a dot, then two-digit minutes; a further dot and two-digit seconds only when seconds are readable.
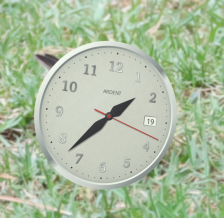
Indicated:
1.37.18
